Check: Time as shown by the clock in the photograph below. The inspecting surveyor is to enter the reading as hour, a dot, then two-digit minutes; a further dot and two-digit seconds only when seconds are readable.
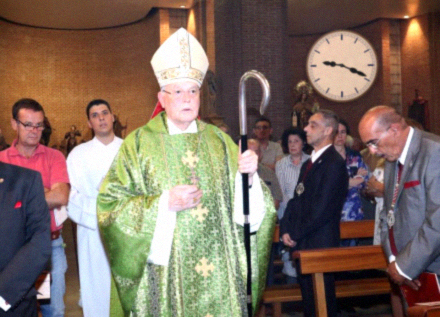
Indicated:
9.19
